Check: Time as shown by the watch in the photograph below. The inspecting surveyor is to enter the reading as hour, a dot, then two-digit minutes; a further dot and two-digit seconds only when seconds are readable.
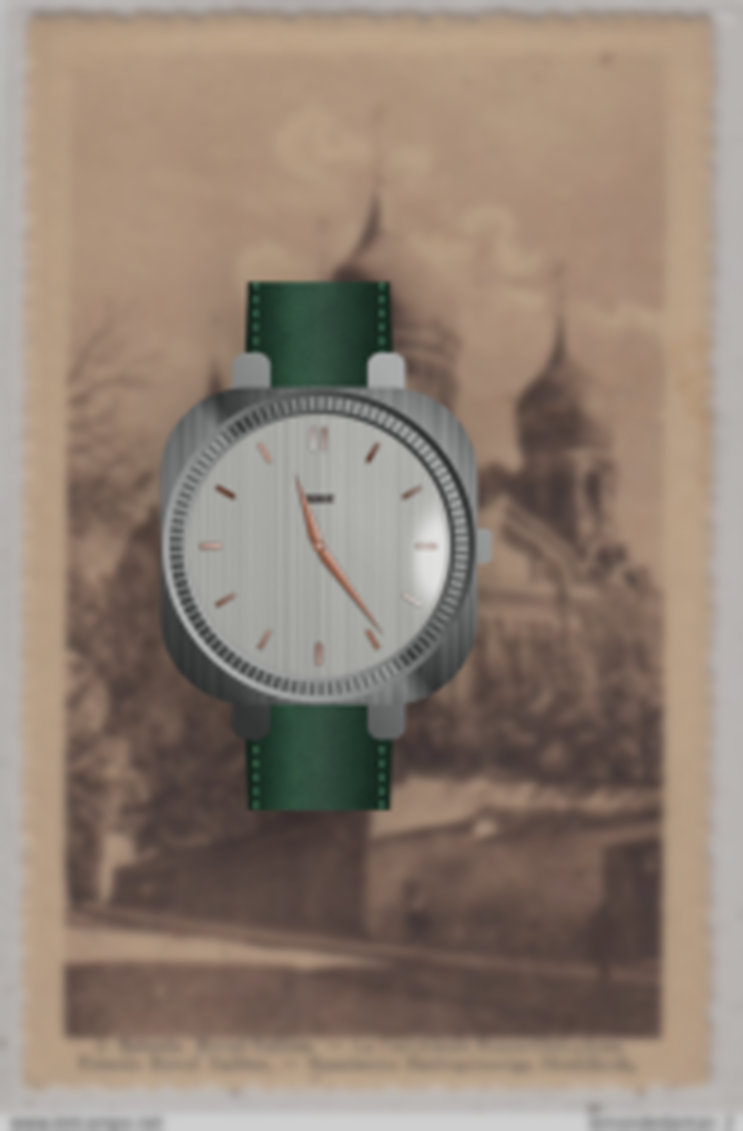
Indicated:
11.24
